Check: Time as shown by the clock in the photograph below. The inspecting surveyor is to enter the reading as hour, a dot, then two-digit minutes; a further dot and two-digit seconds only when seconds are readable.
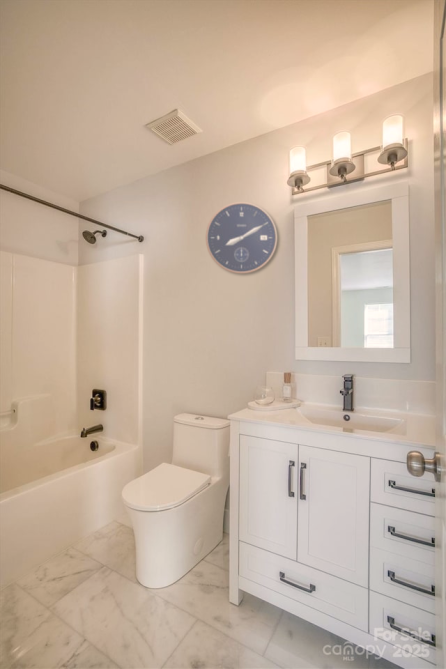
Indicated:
8.10
